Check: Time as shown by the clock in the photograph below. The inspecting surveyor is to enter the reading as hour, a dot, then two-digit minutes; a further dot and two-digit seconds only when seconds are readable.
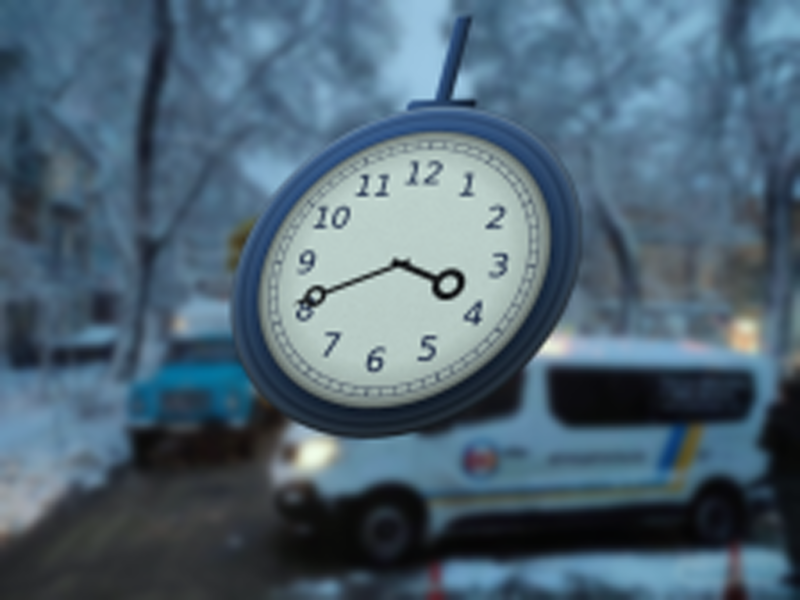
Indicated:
3.41
